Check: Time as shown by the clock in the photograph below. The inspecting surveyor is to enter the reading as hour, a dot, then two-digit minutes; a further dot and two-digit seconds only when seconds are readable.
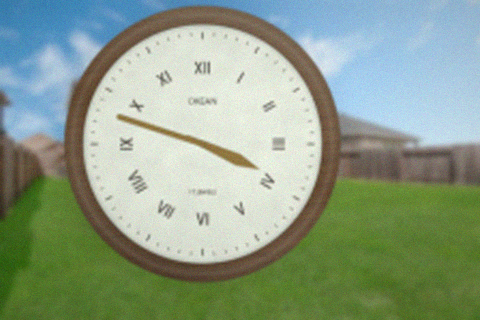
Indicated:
3.48
